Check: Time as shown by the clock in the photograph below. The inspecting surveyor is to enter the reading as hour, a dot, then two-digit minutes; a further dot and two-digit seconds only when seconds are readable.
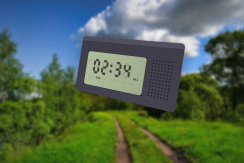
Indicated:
2.34
